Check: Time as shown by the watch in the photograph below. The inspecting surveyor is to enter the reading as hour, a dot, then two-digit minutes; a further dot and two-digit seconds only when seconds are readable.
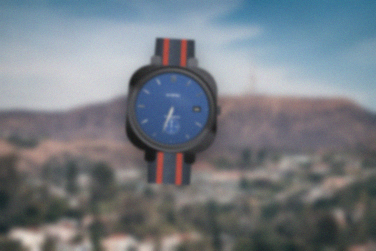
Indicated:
6.33
